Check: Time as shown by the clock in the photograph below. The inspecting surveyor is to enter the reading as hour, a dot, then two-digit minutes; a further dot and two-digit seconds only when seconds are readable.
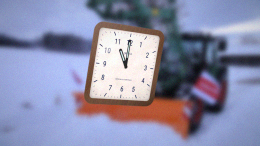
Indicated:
11.00
